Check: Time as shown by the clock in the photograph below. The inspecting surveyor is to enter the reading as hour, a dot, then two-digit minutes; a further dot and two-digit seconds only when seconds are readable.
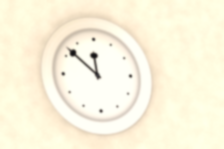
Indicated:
11.52
